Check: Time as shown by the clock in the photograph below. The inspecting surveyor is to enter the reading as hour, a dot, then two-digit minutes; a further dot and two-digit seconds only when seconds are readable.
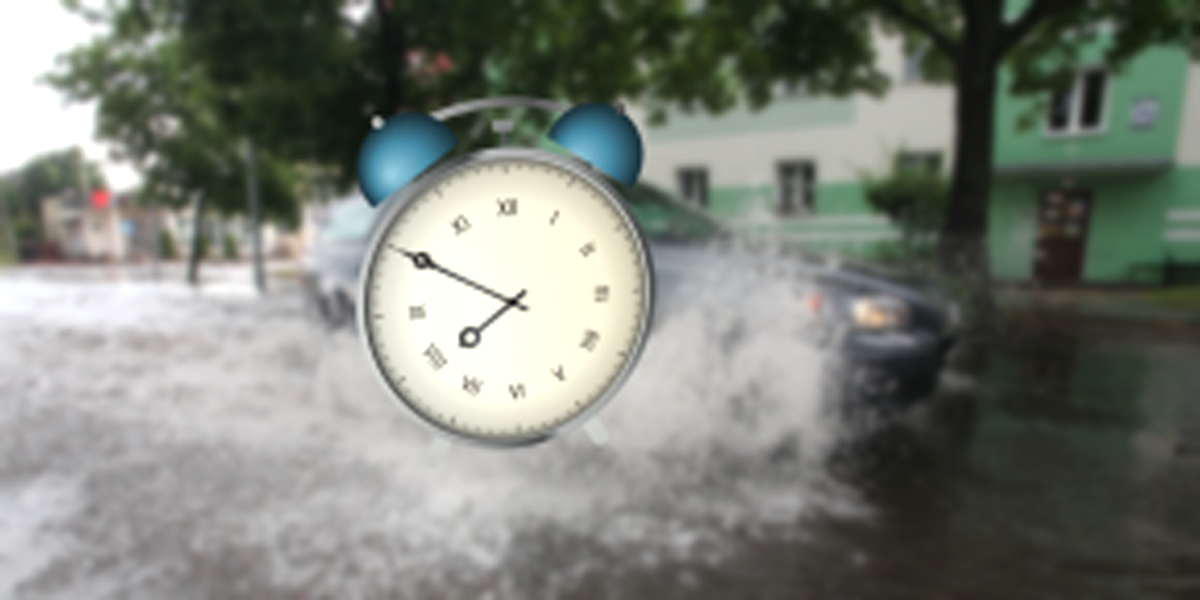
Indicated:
7.50
